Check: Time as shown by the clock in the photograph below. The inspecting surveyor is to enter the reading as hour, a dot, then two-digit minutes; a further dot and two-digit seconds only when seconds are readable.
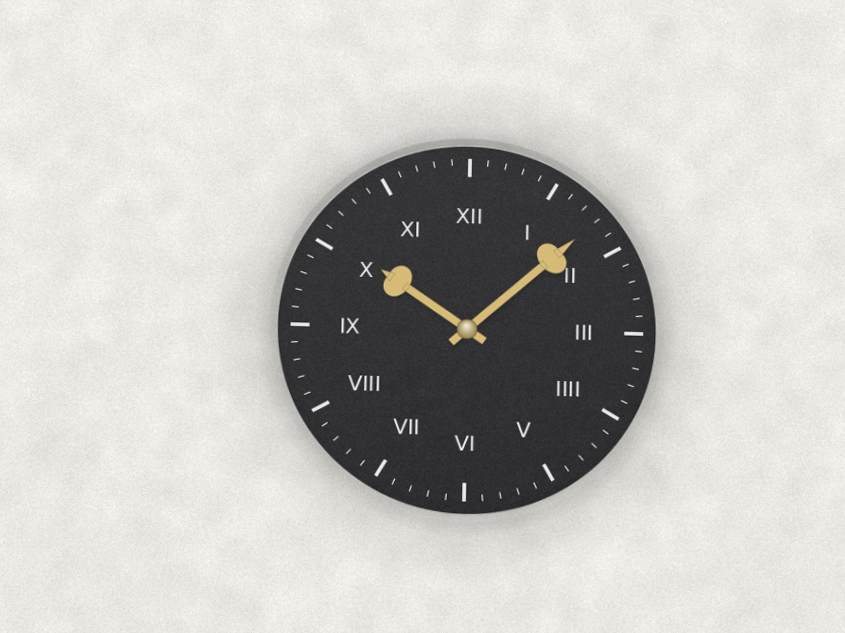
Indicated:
10.08
